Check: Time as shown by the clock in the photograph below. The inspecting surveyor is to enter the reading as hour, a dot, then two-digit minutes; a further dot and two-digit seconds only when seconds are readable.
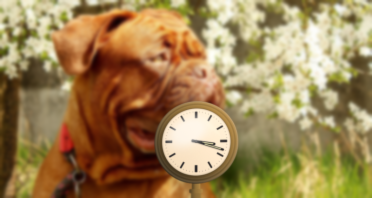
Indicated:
3.18
